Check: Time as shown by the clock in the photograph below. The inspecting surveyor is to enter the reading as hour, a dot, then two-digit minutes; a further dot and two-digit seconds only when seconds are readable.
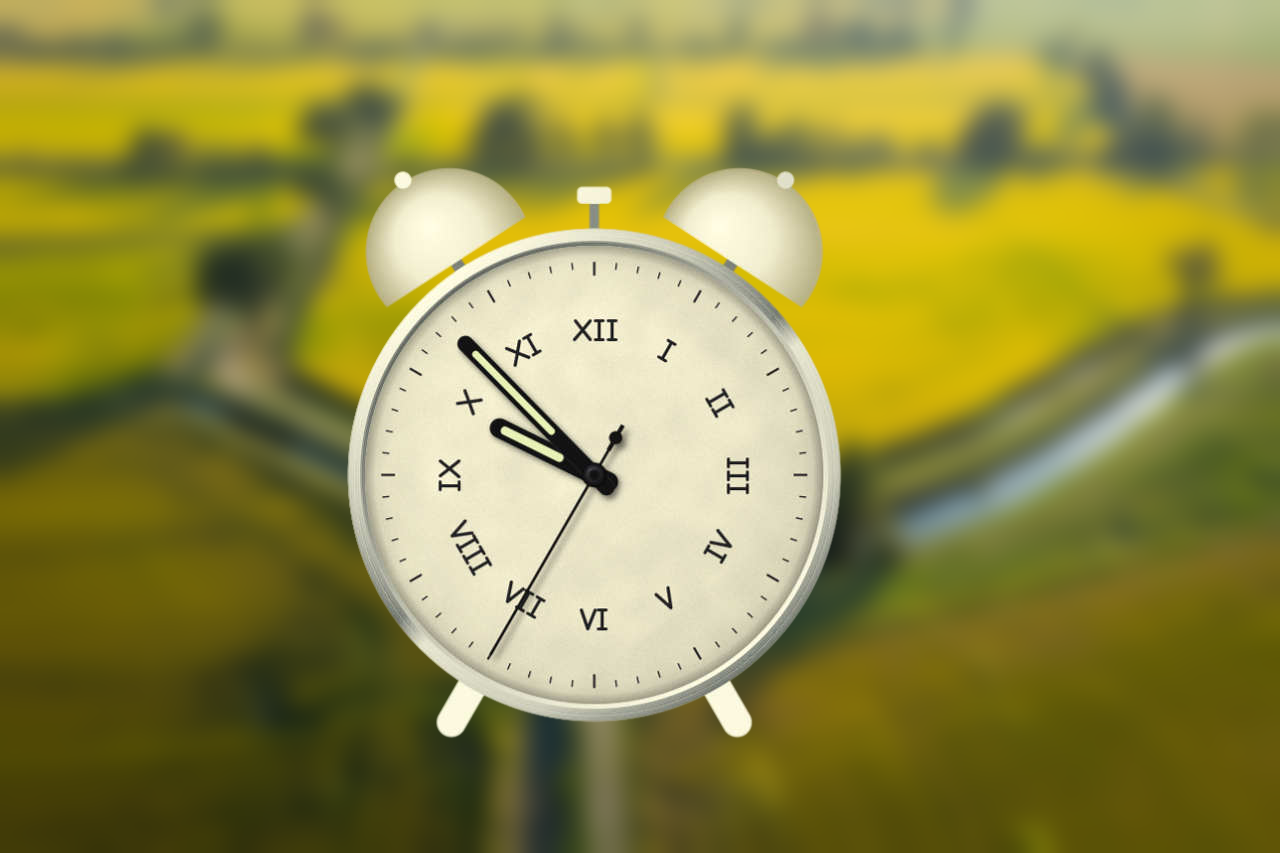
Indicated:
9.52.35
